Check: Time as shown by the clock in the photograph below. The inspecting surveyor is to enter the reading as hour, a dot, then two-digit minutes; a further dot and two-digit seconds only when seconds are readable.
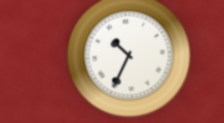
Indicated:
10.35
